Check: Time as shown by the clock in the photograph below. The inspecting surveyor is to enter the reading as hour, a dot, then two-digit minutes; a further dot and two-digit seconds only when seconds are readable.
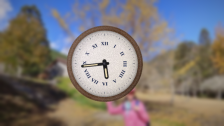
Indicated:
5.44
